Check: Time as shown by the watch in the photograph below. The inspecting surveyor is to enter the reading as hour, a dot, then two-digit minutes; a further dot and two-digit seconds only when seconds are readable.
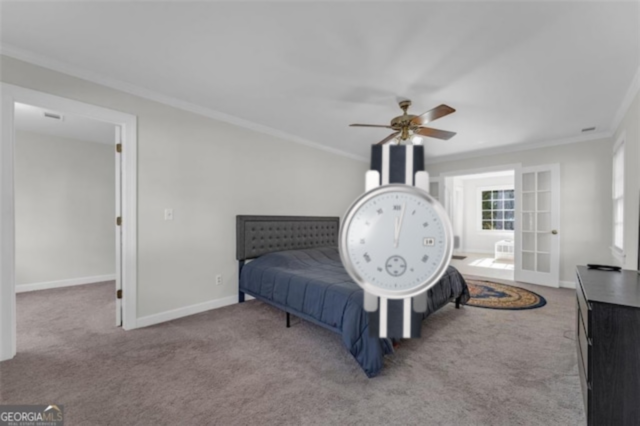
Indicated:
12.02
